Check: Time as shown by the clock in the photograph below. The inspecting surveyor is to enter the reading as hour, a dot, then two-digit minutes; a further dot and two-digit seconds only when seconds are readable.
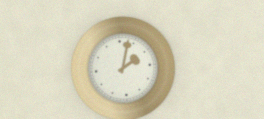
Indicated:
2.03
